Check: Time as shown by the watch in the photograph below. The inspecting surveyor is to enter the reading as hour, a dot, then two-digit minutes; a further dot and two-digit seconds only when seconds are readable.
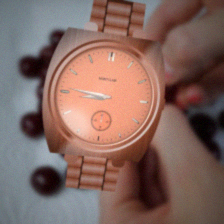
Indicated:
8.46
